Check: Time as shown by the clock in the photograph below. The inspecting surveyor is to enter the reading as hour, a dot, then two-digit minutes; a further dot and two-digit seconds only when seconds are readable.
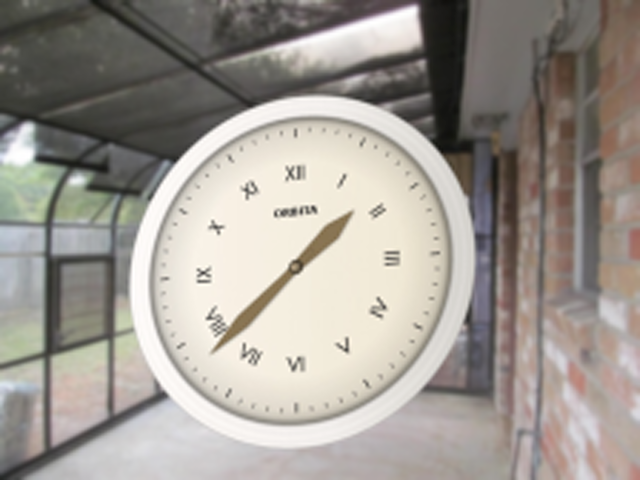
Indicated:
1.38
